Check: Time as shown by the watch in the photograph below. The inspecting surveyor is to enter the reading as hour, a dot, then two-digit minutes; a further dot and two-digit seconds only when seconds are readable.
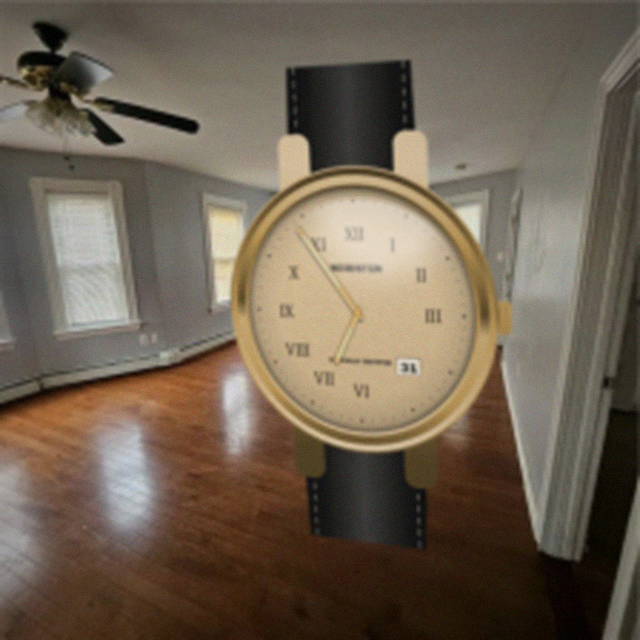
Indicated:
6.54
